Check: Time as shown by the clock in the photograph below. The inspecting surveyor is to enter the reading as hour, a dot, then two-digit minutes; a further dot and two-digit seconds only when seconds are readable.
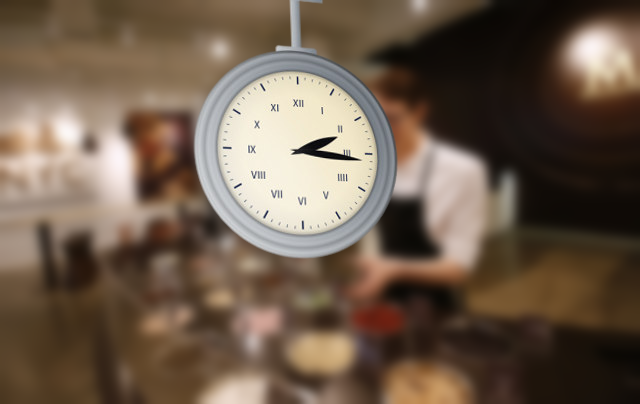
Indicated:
2.16
